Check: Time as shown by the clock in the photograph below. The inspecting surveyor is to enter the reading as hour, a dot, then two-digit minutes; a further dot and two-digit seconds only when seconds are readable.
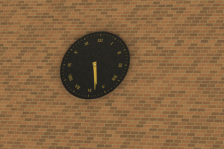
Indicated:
5.28
